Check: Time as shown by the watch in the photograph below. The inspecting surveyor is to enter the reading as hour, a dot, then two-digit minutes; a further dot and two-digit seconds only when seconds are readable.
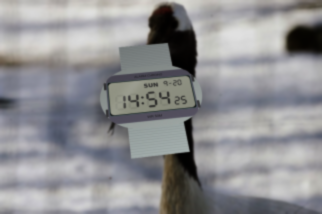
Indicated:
14.54
